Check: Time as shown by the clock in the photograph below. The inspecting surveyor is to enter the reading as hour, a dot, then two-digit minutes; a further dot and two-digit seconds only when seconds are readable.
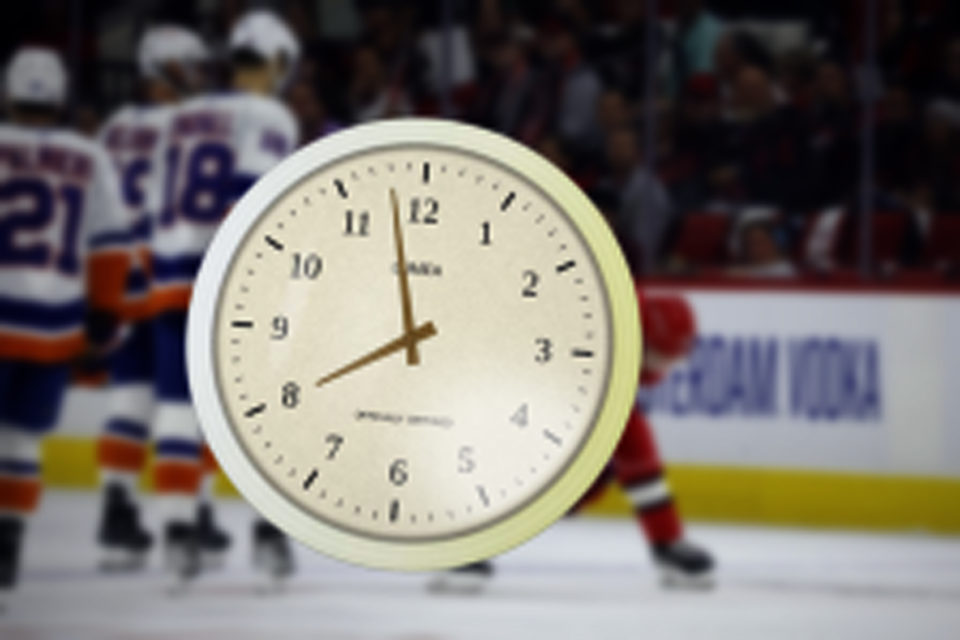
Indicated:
7.58
